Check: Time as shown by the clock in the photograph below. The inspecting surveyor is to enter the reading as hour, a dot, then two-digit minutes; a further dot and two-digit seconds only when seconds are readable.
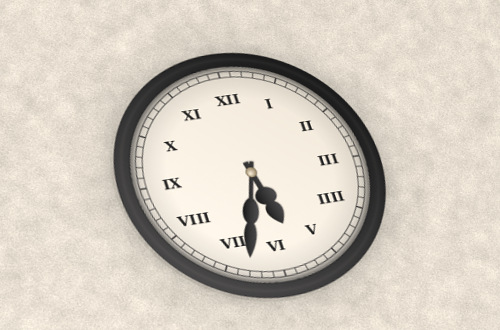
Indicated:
5.33
